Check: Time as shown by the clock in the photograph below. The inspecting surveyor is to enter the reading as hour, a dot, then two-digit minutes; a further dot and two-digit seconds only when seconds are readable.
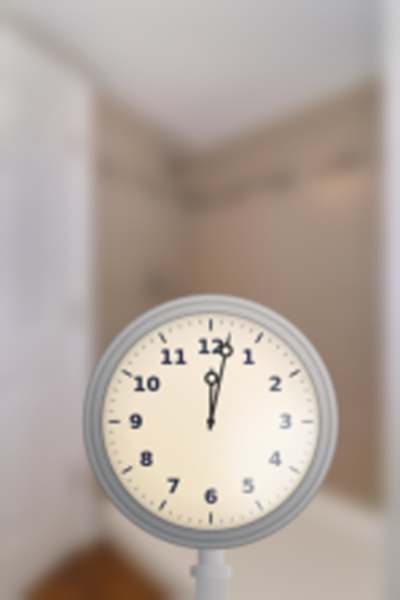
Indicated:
12.02
